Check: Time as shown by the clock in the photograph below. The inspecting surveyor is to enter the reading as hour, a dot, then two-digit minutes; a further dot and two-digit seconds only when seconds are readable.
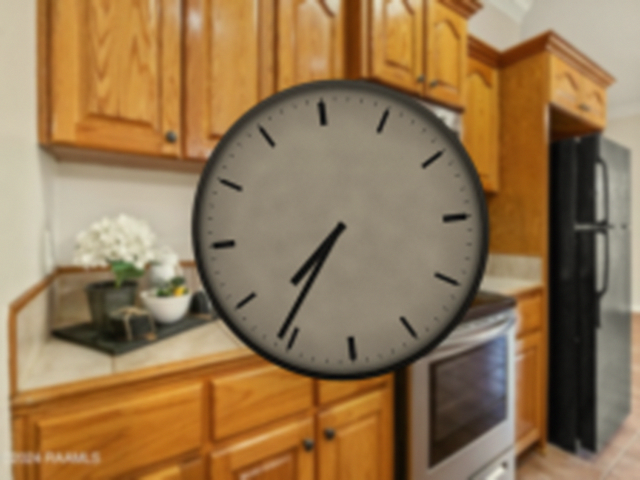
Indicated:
7.36
